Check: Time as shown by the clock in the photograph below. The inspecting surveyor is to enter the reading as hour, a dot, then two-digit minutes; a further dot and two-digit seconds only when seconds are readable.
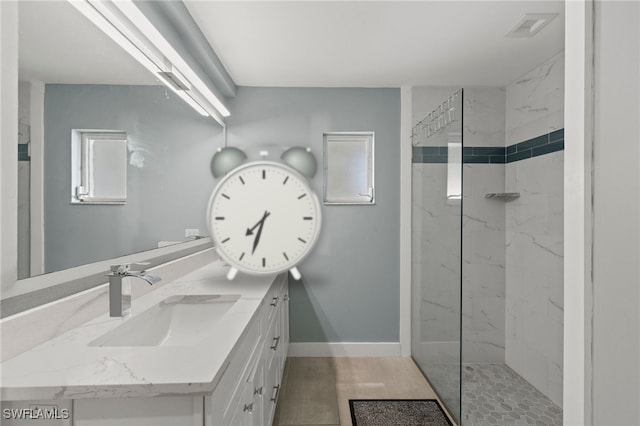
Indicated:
7.33
